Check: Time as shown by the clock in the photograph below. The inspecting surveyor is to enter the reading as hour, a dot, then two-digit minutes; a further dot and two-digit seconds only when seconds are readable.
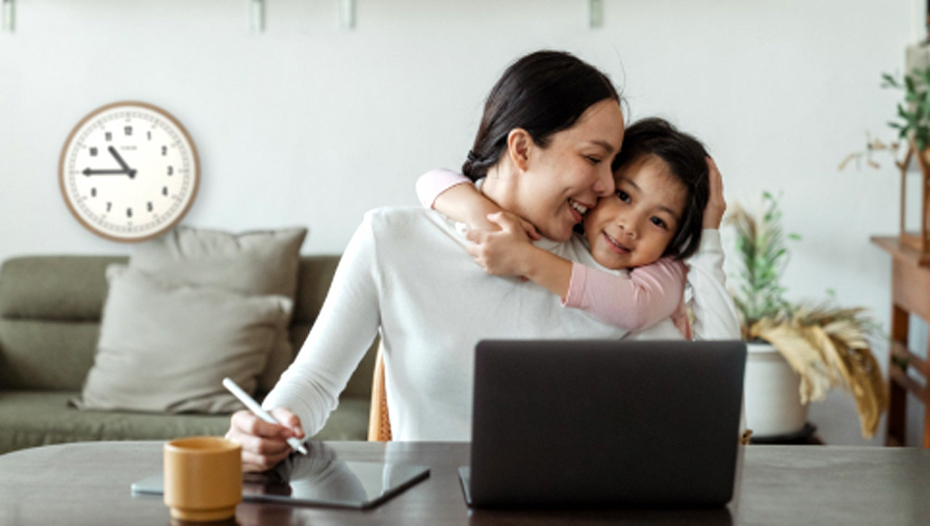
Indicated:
10.45
